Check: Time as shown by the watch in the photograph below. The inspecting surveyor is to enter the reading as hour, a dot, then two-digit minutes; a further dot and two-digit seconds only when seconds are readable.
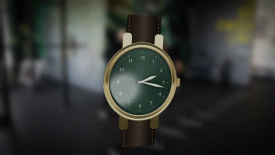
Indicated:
2.17
